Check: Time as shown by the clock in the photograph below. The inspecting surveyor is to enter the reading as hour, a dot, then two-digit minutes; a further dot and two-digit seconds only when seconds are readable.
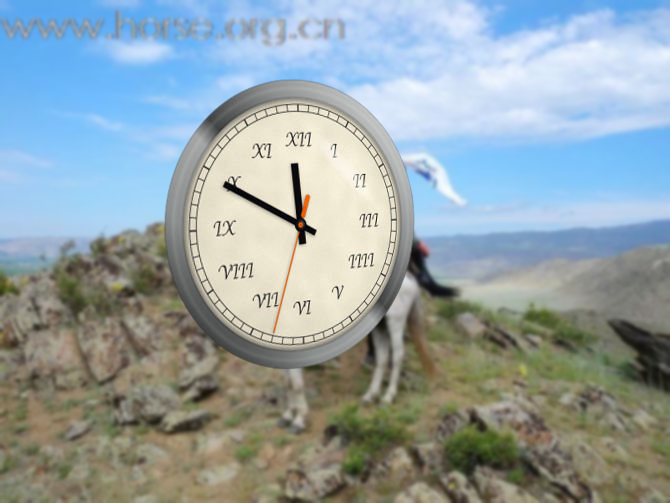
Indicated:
11.49.33
